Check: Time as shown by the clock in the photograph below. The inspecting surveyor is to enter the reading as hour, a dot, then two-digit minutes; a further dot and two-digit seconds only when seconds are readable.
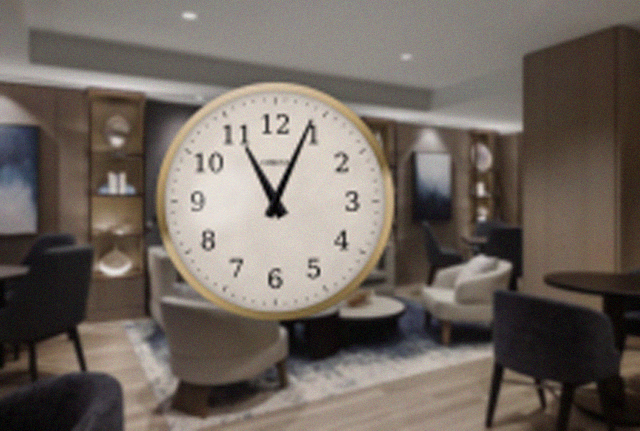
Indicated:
11.04
